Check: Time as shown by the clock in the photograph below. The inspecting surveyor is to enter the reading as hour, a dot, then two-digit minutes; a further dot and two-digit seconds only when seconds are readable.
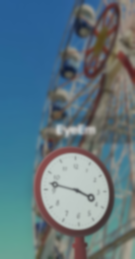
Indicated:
3.47
